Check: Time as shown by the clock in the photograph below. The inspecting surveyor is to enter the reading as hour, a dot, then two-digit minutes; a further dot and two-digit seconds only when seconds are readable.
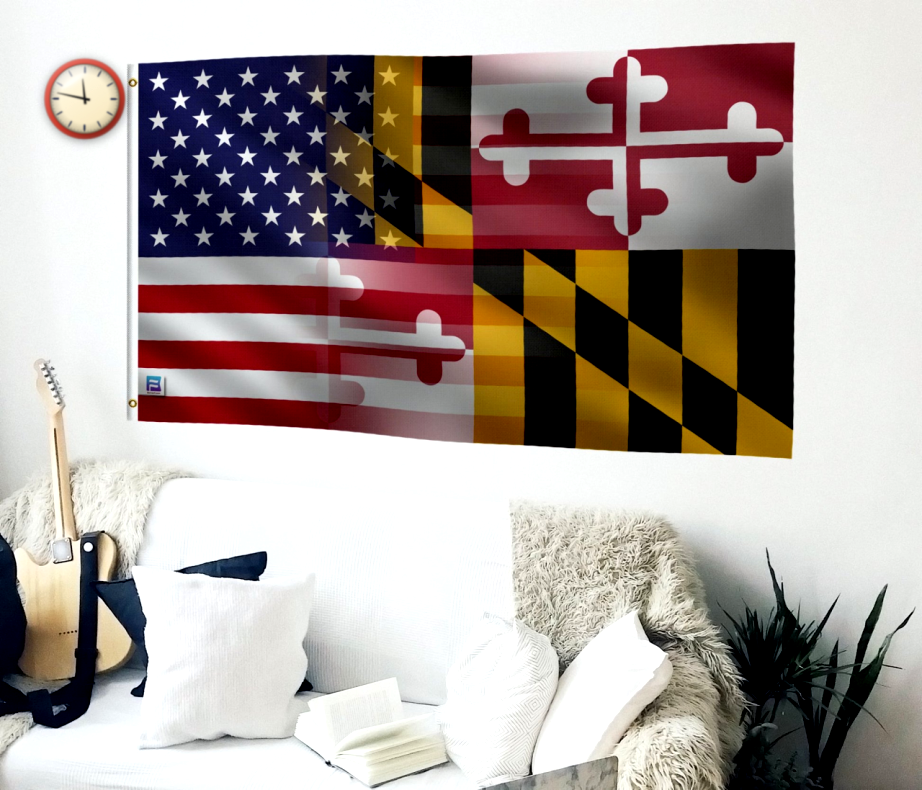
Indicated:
11.47
